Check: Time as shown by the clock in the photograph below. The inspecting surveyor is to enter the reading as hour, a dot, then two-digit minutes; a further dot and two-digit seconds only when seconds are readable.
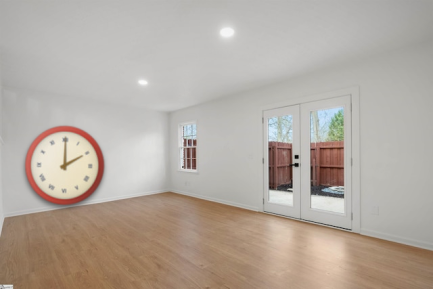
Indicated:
2.00
